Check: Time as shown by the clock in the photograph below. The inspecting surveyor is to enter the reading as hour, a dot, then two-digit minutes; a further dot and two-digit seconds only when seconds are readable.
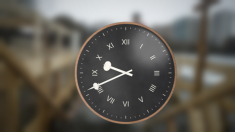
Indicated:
9.41
